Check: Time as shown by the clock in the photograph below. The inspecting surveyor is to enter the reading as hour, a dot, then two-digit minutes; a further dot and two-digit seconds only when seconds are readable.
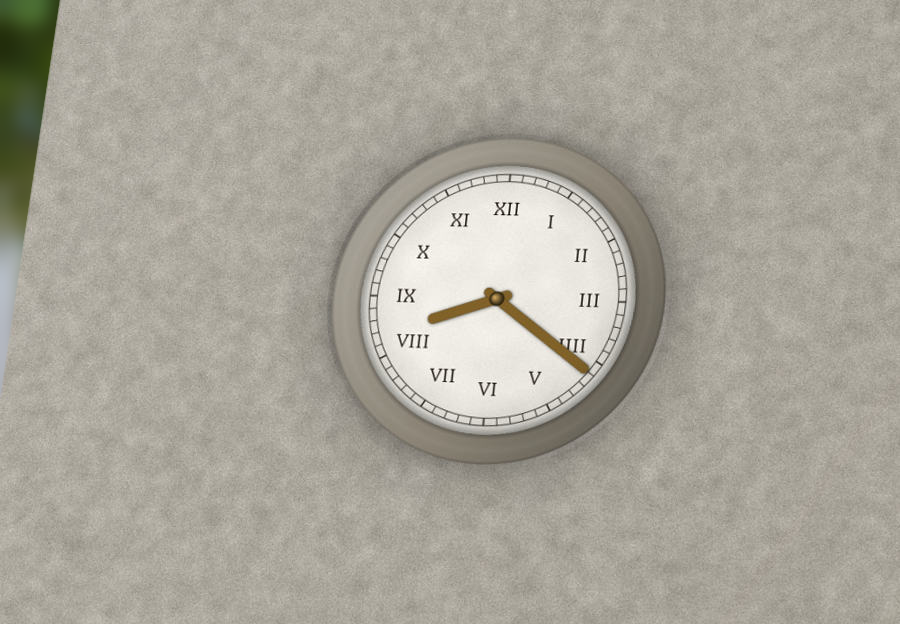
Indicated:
8.21
